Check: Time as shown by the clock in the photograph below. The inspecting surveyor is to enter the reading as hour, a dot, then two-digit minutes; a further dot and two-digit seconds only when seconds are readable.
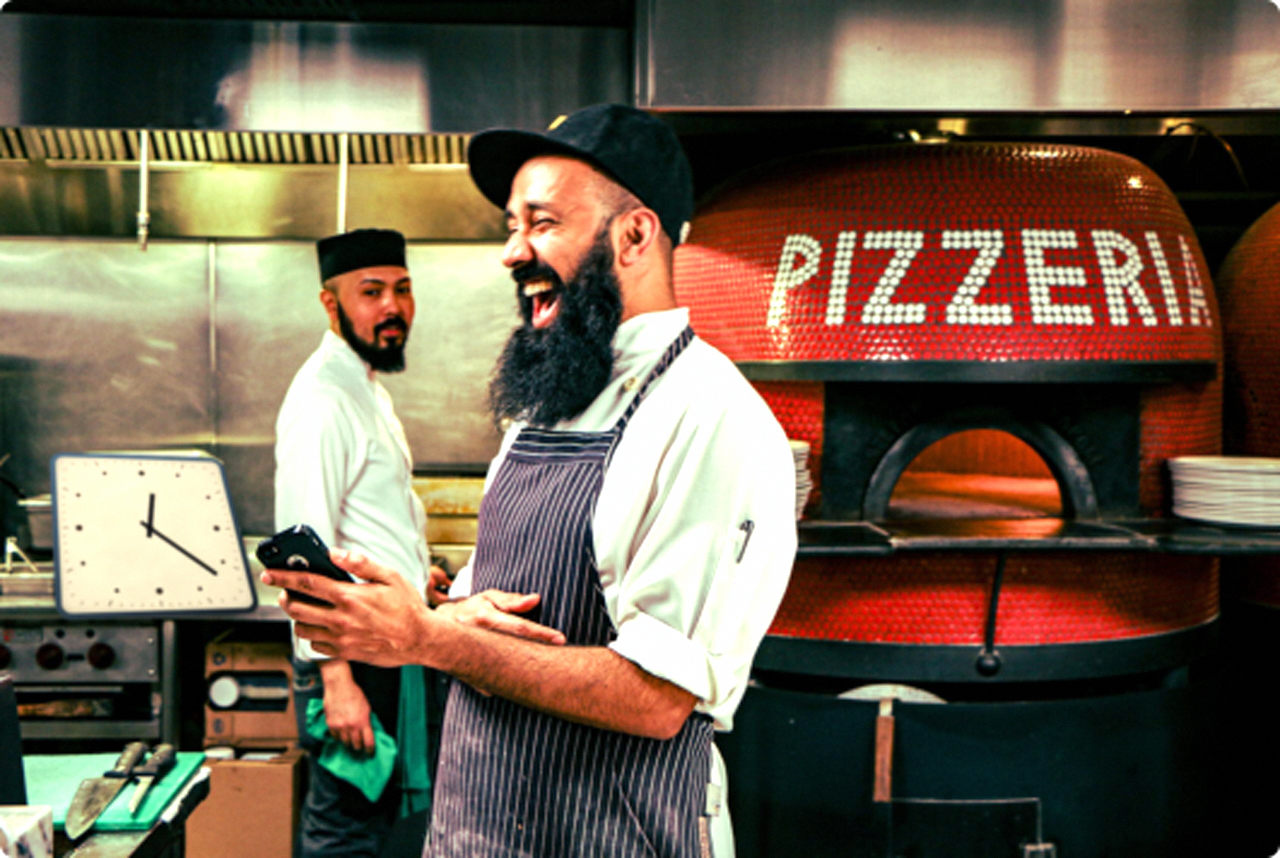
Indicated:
12.22
